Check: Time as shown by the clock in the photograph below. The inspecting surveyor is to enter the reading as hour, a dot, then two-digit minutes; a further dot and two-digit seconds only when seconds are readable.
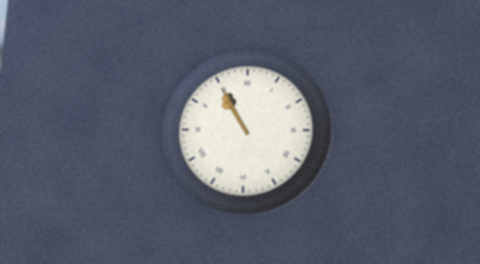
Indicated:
10.55
